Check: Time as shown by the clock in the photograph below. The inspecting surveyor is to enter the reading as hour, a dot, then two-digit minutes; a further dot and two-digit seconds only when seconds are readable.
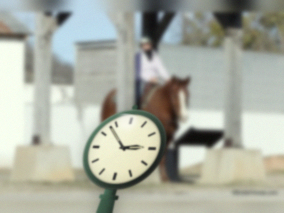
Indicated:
2.53
